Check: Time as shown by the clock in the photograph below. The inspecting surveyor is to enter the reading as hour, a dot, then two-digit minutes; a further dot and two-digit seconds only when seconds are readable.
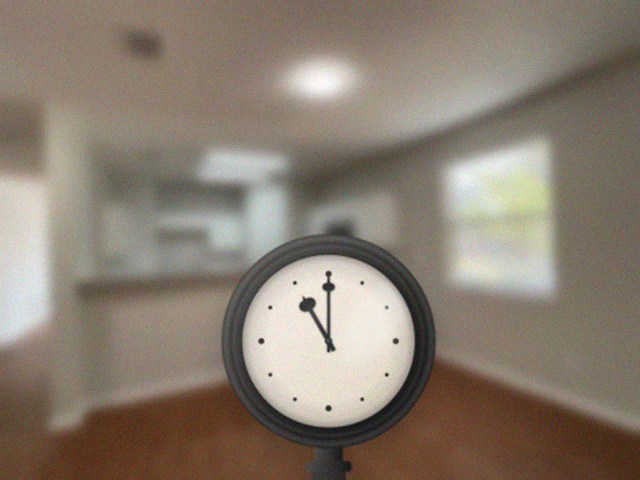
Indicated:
11.00
